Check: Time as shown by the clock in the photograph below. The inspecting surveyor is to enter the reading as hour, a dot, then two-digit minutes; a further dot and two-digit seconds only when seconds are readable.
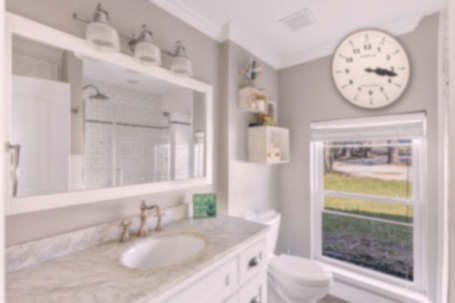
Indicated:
3.17
